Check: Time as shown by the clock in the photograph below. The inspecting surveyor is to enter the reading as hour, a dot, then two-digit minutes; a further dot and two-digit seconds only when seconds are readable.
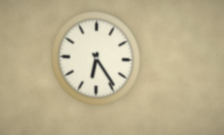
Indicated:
6.24
